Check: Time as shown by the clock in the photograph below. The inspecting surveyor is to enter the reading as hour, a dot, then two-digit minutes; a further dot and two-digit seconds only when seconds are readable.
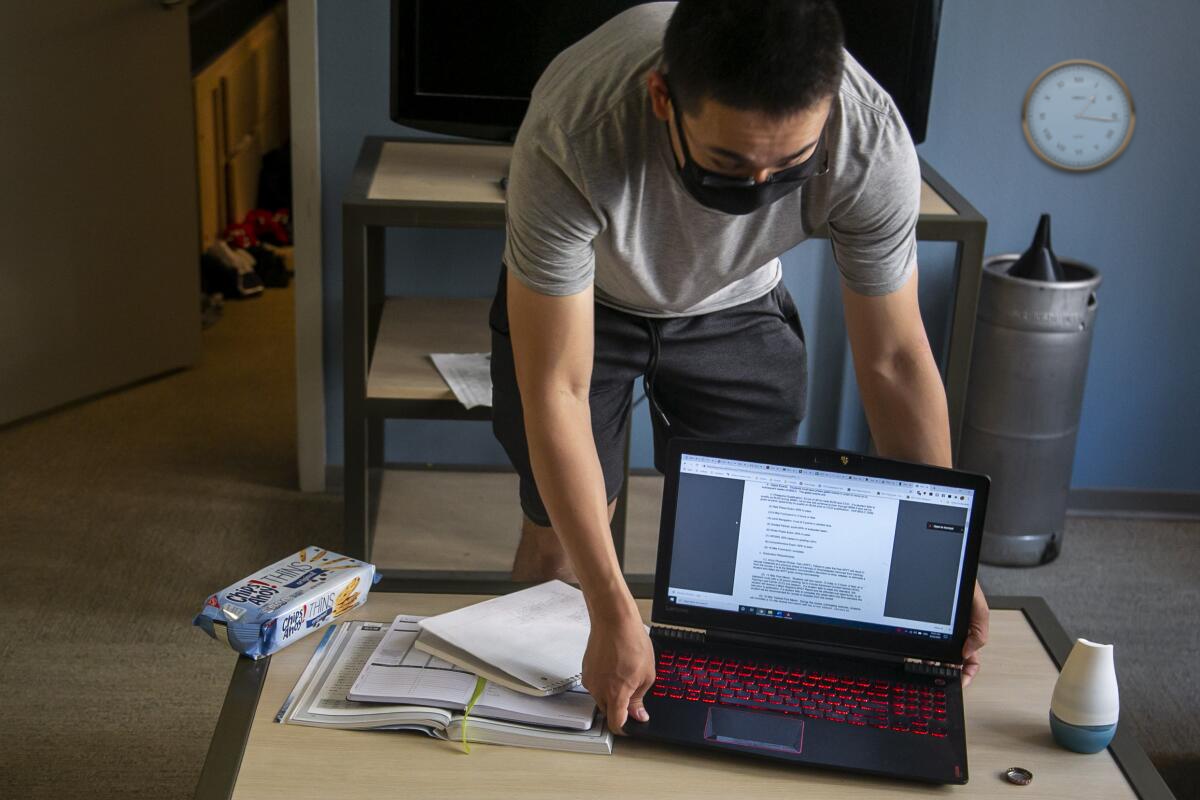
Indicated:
1.16
